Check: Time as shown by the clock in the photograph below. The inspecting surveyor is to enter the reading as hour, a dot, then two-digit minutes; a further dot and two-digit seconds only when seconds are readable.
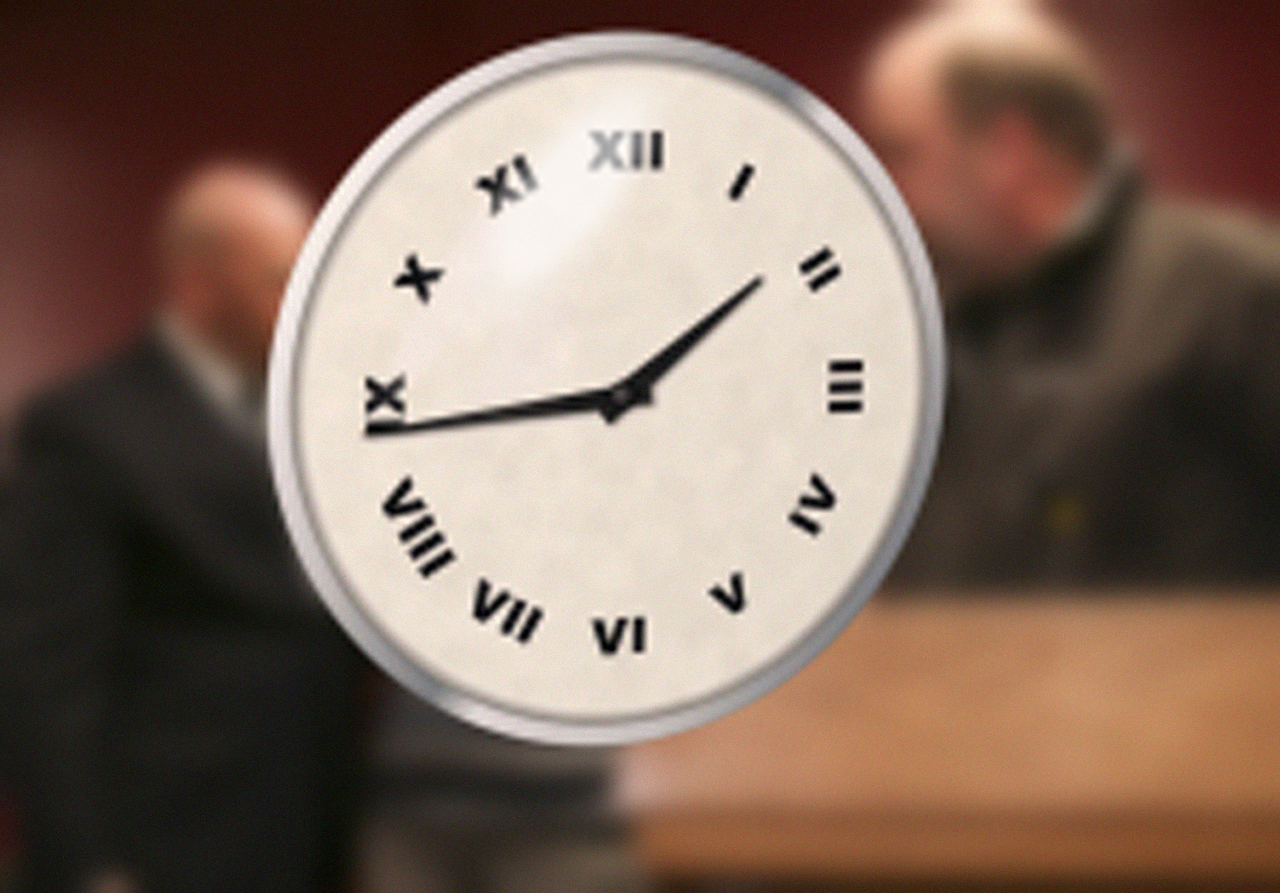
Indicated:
1.44
